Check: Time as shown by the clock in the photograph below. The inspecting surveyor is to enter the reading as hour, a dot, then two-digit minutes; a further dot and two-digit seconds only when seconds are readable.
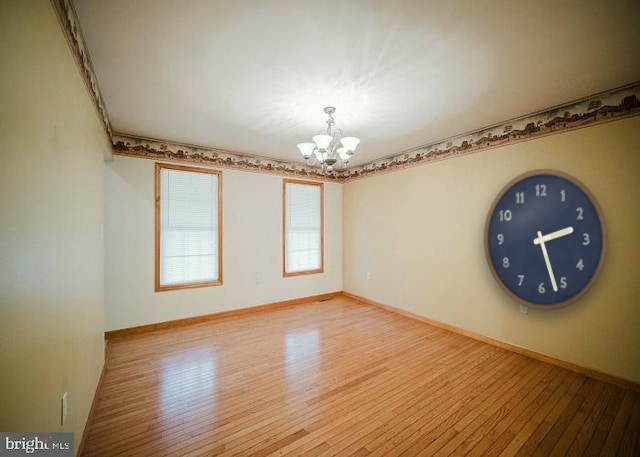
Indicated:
2.27
